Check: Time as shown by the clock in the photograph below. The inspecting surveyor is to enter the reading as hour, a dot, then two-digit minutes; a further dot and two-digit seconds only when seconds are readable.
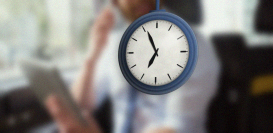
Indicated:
6.56
